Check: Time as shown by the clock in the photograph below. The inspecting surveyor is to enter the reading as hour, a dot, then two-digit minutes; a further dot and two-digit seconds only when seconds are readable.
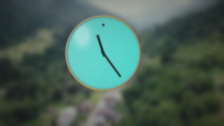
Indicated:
11.24
